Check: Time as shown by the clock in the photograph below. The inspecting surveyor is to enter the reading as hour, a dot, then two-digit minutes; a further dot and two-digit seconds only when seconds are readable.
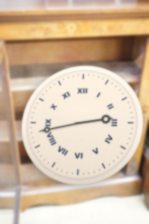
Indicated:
2.43
